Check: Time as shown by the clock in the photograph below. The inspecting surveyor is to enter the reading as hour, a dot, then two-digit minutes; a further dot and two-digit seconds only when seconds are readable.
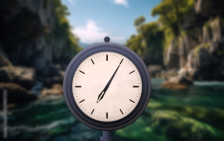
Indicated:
7.05
